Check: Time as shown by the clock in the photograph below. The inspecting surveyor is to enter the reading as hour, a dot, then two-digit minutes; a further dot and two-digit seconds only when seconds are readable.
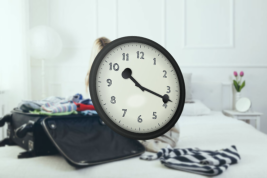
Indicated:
10.18
